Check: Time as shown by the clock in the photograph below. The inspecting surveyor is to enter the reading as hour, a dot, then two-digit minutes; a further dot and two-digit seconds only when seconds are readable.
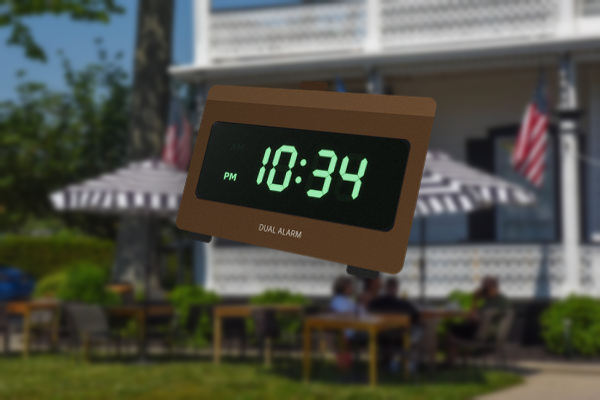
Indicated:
10.34
